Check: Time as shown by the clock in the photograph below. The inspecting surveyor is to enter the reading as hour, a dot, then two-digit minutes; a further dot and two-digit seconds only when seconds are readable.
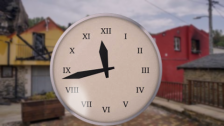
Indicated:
11.43
